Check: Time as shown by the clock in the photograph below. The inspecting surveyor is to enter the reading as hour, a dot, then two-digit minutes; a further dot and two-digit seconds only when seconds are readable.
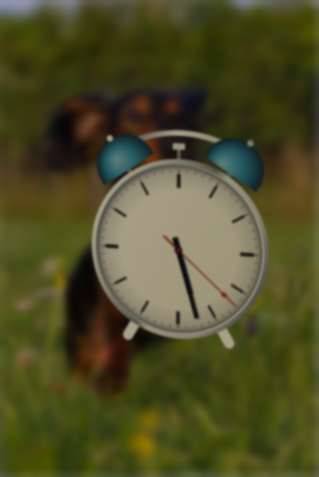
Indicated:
5.27.22
